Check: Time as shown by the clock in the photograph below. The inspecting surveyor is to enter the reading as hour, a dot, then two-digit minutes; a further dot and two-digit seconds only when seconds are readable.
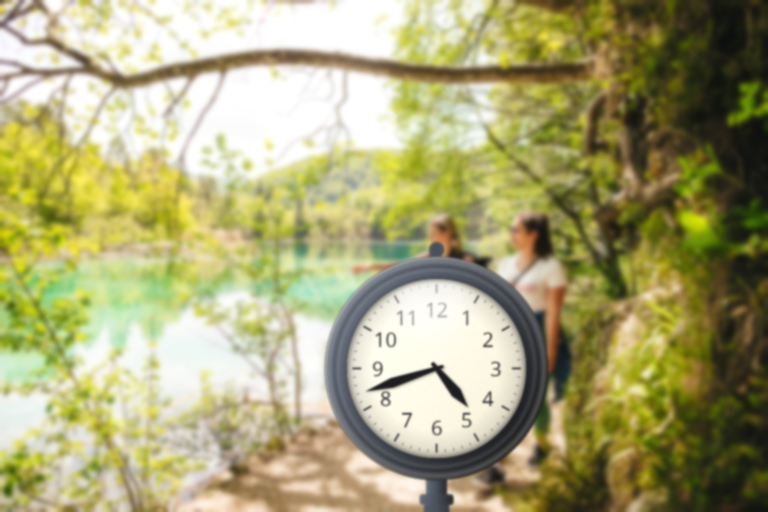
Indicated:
4.42
